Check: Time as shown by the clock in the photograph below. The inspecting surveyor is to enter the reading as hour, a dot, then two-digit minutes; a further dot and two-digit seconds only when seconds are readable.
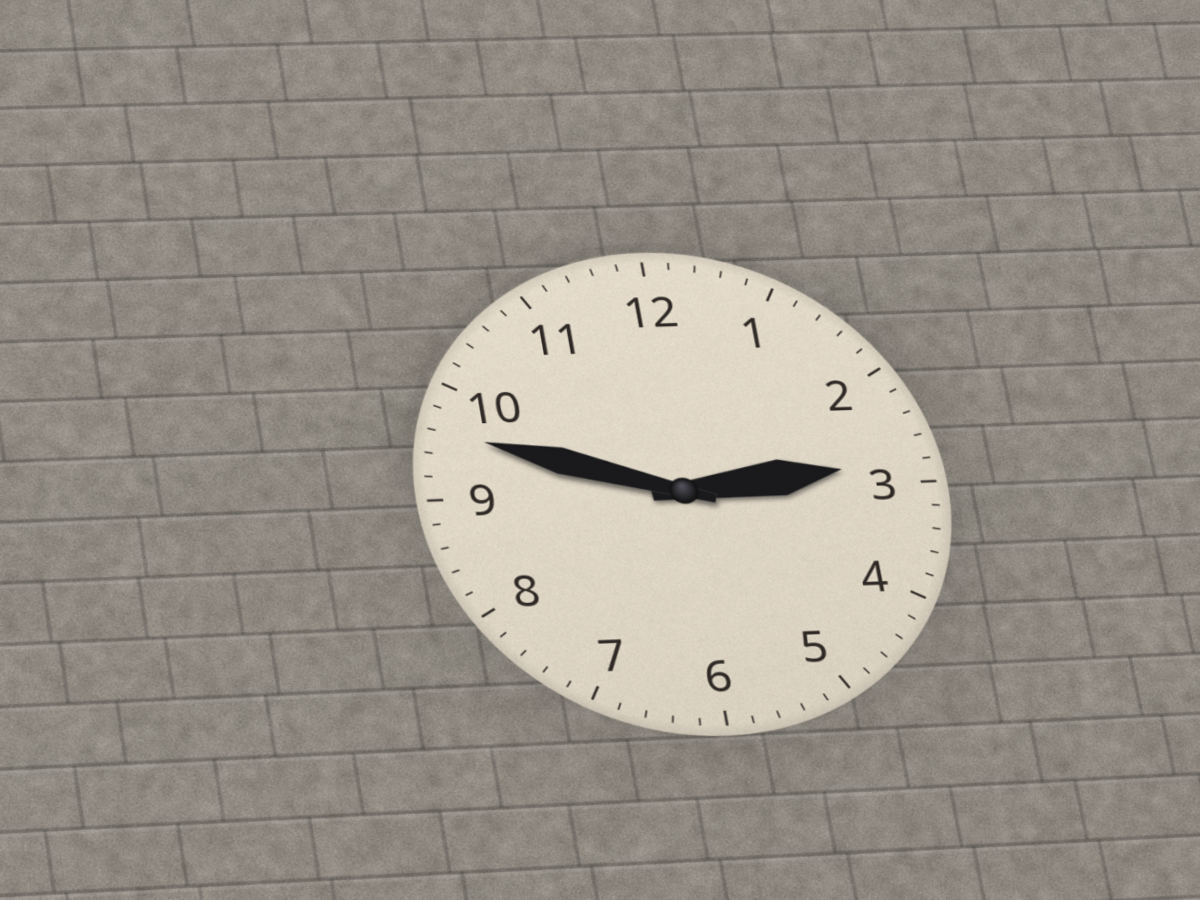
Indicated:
2.48
